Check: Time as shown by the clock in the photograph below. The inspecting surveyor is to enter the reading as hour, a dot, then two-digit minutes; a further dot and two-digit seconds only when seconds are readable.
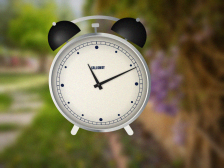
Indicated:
11.11
